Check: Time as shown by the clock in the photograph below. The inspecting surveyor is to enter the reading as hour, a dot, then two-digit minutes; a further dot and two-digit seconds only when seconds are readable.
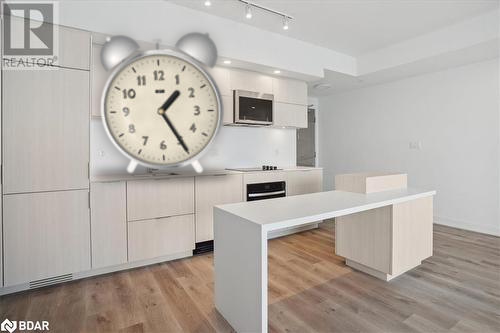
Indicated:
1.25
